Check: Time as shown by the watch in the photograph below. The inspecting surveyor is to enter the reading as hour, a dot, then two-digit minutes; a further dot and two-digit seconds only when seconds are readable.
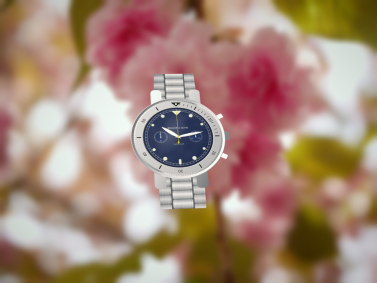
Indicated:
10.13
